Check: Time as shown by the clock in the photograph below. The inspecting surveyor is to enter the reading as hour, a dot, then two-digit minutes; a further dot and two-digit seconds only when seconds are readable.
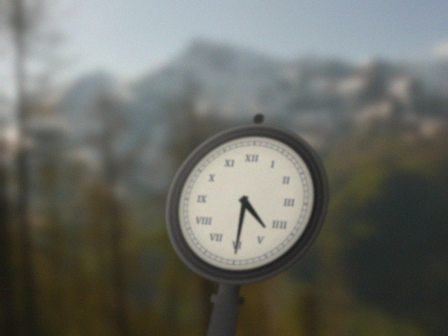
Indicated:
4.30
